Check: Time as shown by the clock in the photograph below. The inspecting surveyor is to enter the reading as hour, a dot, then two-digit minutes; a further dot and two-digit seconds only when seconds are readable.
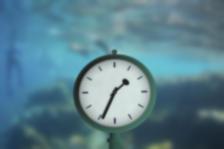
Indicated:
1.34
